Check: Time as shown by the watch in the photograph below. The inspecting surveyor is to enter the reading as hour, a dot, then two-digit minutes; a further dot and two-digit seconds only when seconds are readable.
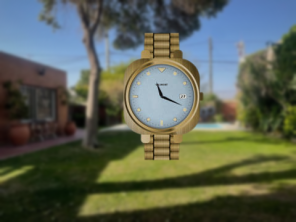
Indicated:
11.19
